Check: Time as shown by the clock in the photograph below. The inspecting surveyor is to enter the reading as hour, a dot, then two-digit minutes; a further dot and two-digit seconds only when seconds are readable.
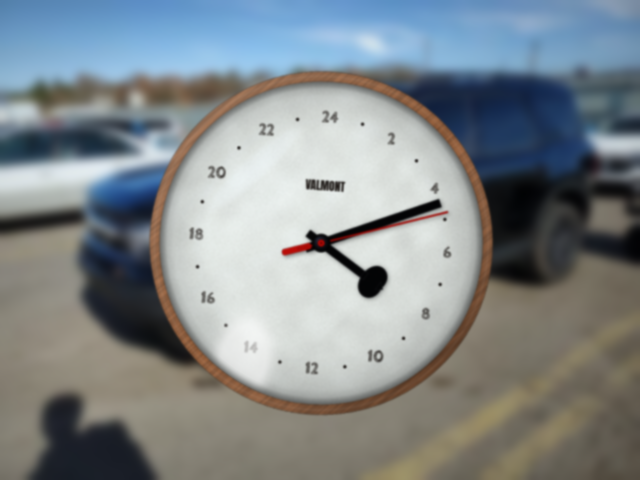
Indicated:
8.11.12
